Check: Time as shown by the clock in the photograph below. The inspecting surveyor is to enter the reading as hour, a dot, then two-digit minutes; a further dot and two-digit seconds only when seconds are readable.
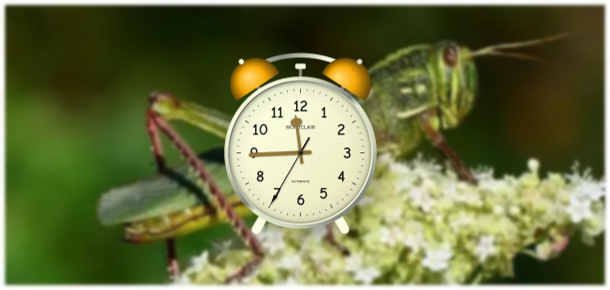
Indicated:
11.44.35
